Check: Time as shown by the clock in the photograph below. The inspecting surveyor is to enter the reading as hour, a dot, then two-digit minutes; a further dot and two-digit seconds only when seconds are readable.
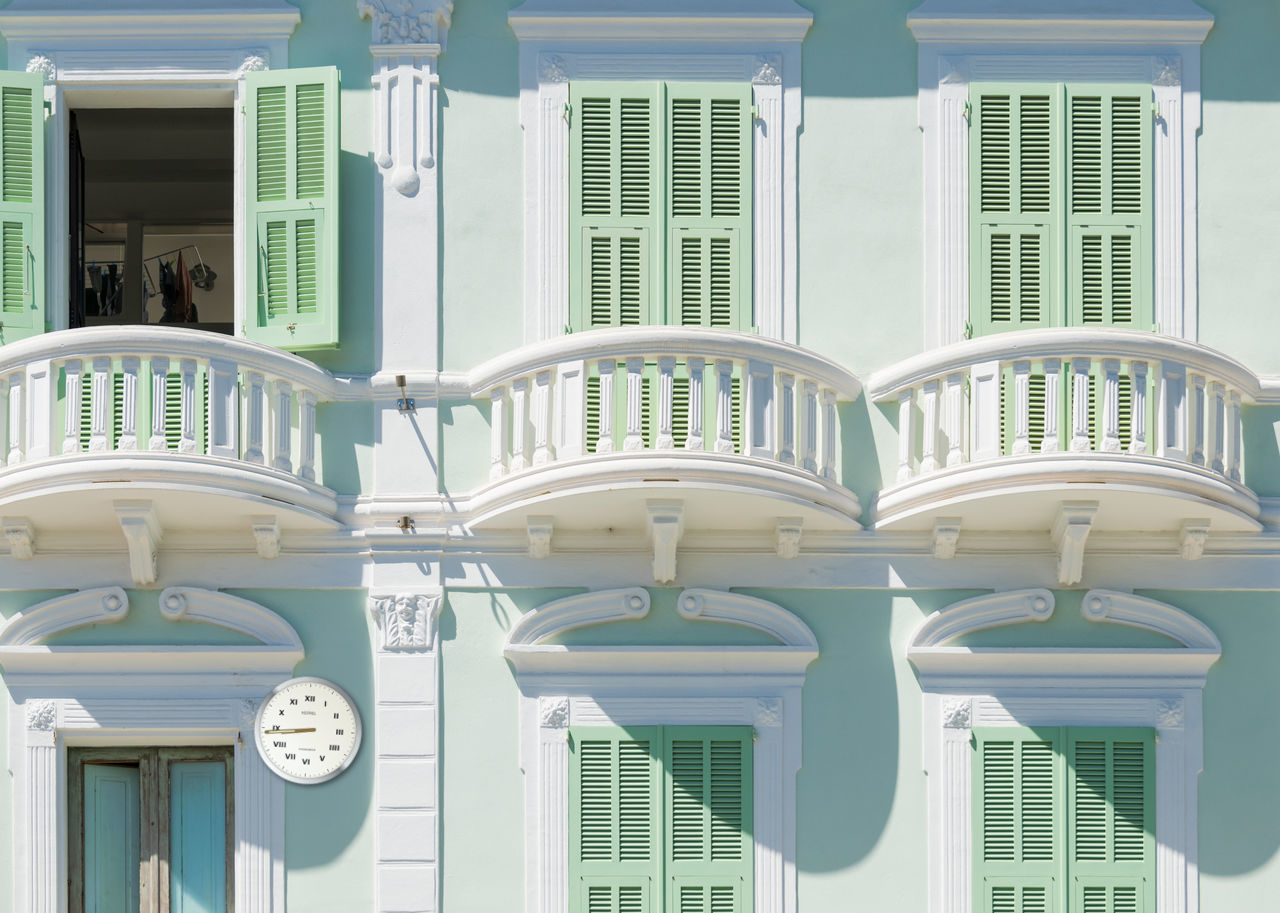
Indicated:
8.44
